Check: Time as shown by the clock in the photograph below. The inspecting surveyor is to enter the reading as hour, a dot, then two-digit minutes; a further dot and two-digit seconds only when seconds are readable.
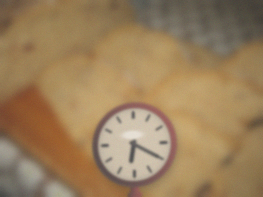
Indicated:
6.20
